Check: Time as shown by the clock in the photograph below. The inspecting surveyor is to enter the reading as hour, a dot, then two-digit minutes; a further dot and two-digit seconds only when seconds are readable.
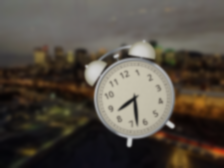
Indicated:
8.33
